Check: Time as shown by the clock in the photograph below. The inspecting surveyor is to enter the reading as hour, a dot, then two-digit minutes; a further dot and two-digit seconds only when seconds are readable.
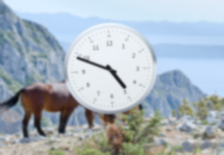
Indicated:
4.49
